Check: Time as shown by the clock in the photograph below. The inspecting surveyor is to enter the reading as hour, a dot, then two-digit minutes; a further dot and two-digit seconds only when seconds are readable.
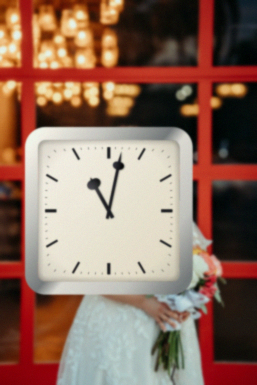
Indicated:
11.02
